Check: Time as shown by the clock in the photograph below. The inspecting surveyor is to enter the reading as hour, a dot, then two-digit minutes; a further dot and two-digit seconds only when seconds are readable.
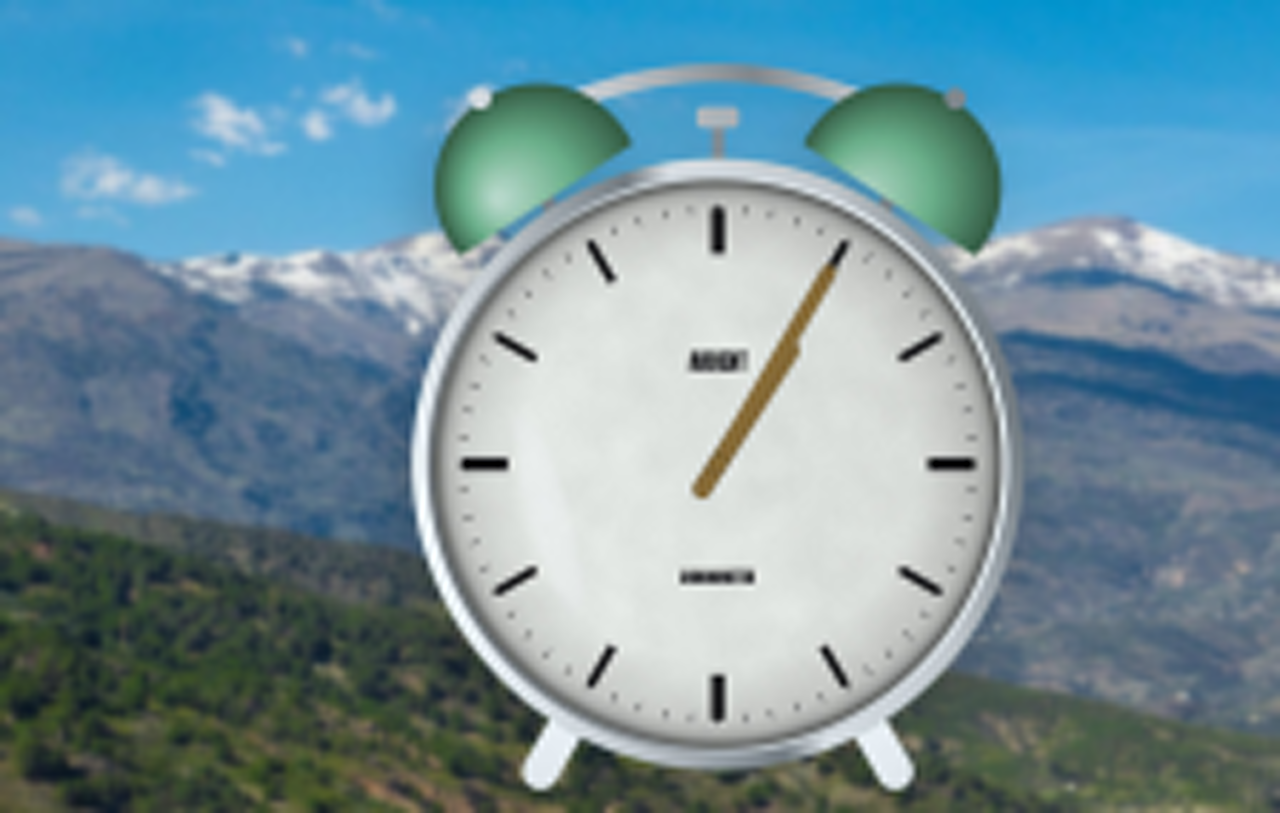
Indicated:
1.05
